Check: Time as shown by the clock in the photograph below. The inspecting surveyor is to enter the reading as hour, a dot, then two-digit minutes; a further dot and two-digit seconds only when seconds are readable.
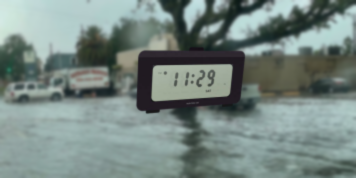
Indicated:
11.29
